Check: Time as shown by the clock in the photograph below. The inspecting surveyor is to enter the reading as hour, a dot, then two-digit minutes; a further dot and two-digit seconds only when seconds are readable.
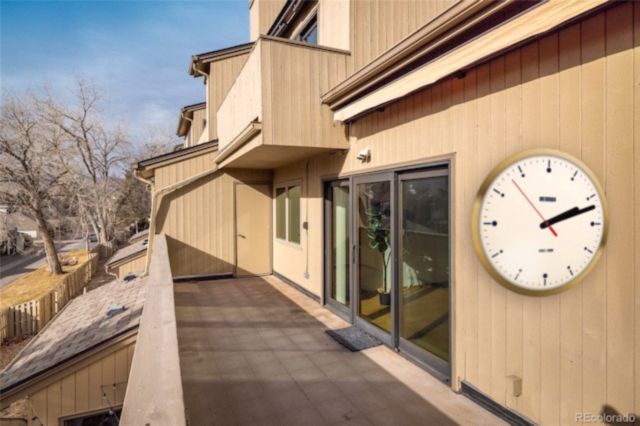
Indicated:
2.11.53
